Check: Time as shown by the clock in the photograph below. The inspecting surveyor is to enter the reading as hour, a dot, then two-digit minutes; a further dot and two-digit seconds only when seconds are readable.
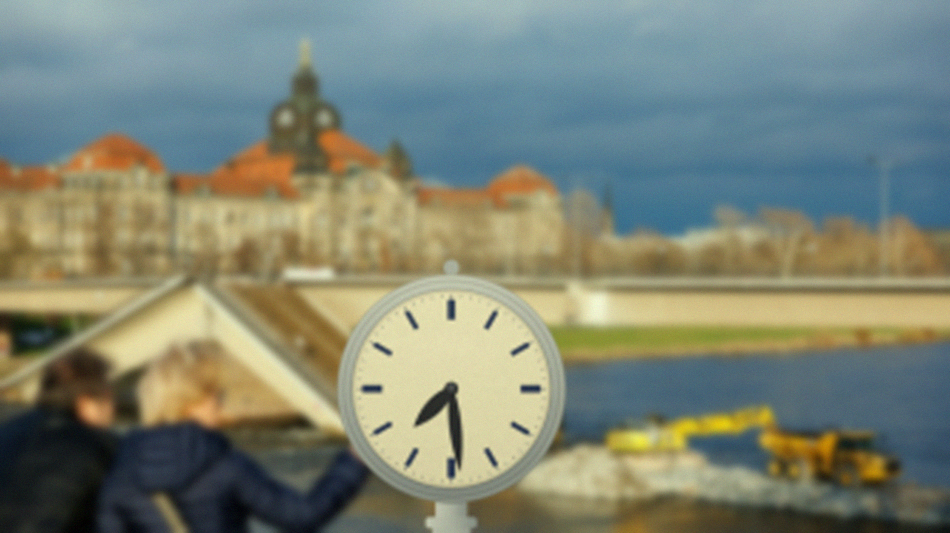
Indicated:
7.29
